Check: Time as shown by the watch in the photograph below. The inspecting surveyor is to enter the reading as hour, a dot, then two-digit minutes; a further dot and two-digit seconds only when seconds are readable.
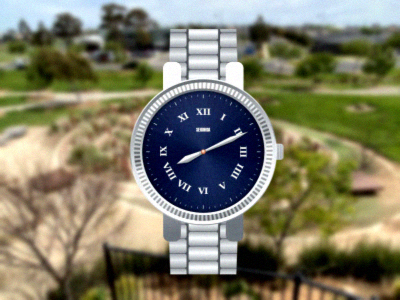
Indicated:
8.11
